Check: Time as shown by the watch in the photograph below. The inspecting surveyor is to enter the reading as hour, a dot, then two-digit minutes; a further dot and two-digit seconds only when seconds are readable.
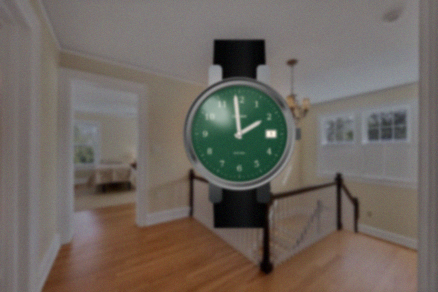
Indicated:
1.59
